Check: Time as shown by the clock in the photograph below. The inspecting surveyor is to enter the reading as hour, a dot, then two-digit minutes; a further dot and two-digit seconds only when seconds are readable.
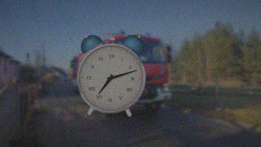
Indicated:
7.12
